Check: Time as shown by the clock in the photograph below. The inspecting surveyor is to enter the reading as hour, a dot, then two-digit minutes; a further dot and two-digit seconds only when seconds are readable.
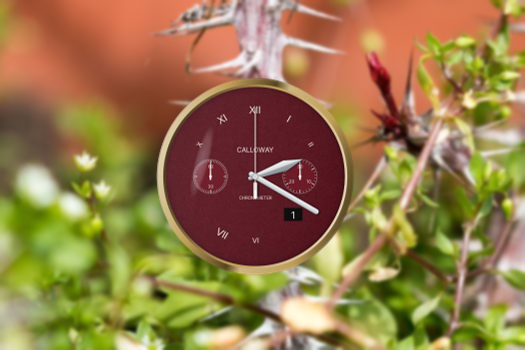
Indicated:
2.20
